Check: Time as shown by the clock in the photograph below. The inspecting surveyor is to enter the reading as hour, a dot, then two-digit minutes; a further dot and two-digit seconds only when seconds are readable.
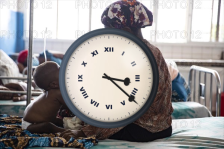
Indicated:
3.22
